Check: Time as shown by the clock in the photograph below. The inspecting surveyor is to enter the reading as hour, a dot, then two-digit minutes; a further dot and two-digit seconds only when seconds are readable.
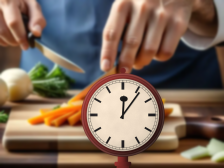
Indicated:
12.06
